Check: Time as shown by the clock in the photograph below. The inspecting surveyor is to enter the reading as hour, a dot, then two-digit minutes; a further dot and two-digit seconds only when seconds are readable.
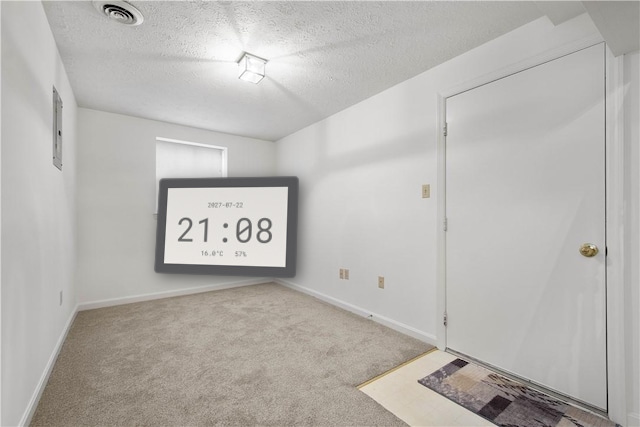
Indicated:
21.08
